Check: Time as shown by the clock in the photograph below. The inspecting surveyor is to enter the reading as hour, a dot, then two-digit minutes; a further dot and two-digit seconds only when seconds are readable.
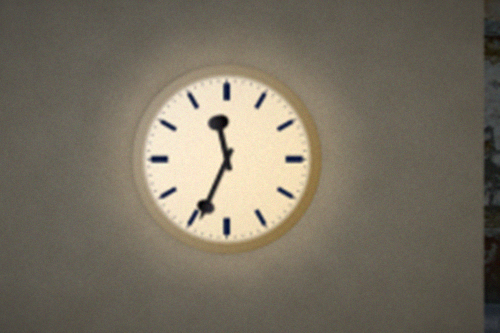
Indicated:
11.34
